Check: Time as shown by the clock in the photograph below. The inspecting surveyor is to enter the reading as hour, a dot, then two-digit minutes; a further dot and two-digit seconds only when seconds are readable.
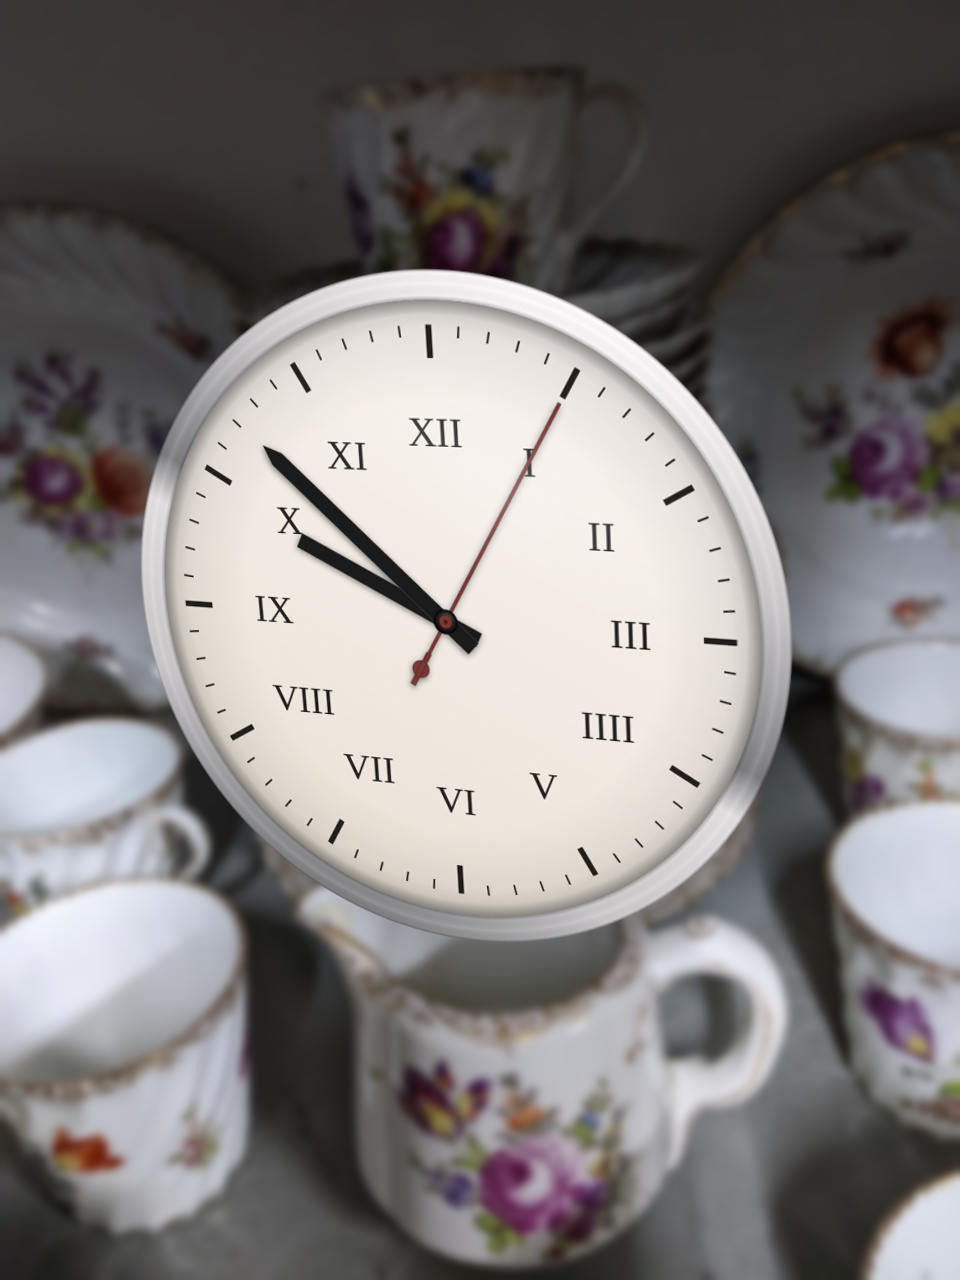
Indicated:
9.52.05
